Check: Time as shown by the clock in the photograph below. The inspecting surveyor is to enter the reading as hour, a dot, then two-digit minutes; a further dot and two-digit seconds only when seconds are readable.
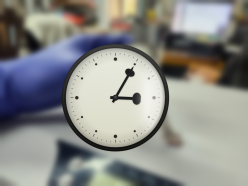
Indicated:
3.05
